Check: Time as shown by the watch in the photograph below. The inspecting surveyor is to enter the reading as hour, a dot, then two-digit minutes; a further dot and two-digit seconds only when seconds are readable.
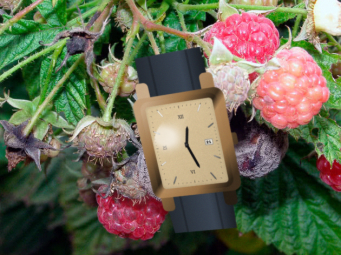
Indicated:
12.27
